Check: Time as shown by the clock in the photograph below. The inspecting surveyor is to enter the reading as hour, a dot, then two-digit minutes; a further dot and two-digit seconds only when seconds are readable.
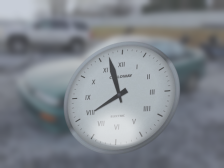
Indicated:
7.57
